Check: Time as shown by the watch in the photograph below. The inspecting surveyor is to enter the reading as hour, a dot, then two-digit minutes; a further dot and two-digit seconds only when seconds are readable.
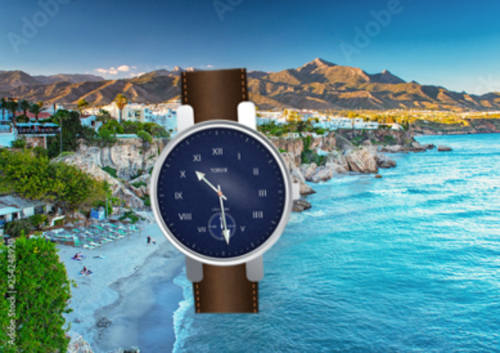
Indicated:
10.29
